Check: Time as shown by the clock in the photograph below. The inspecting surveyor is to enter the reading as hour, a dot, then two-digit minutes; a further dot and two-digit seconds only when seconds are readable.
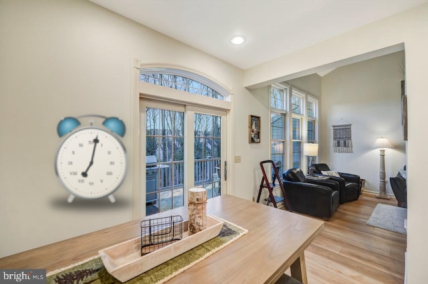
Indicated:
7.02
